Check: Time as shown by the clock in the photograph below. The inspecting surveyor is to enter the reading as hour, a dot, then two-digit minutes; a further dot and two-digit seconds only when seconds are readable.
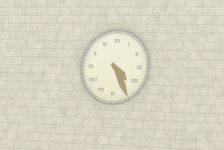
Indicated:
4.25
